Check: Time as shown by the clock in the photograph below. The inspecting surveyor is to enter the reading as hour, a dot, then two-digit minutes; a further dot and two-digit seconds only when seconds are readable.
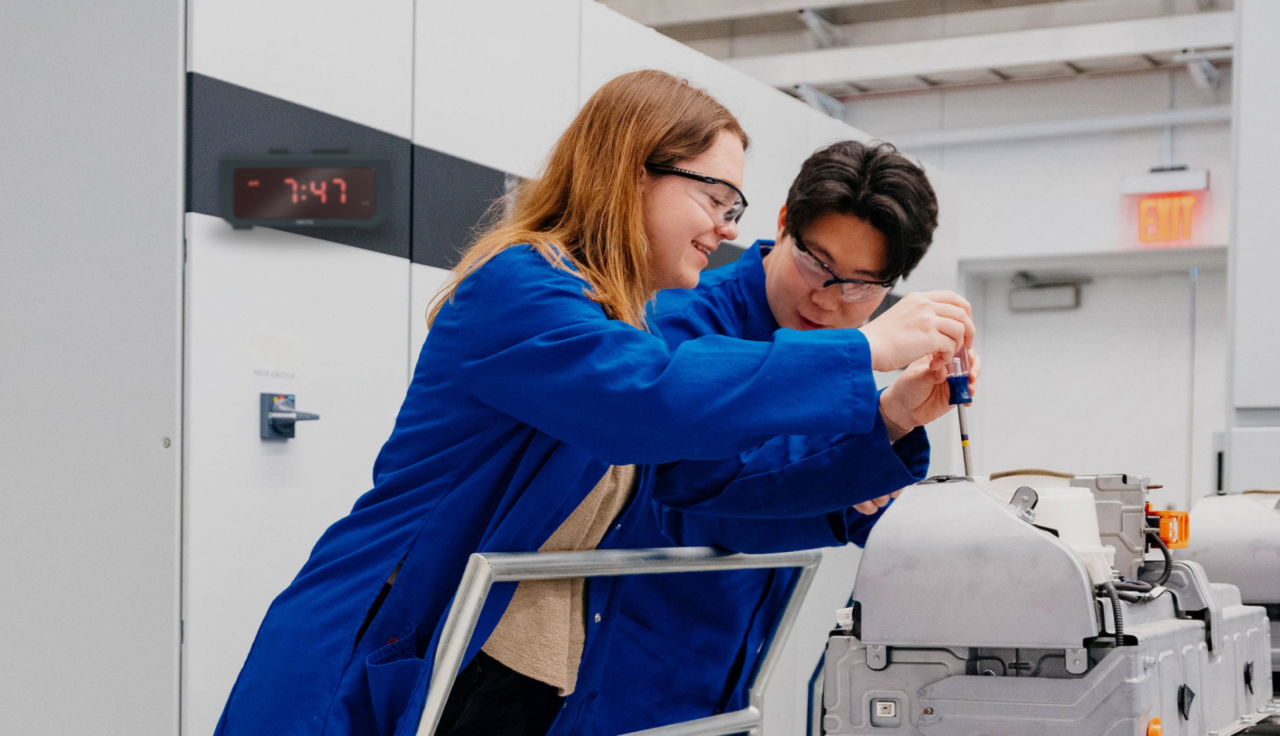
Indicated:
7.47
